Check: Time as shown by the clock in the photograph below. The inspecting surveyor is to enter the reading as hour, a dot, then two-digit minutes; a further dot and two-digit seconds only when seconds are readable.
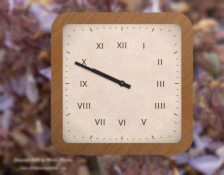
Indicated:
9.49
